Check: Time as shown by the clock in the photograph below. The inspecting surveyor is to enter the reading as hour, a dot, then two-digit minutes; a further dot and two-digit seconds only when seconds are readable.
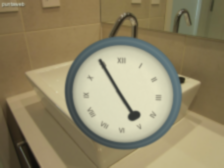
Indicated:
4.55
